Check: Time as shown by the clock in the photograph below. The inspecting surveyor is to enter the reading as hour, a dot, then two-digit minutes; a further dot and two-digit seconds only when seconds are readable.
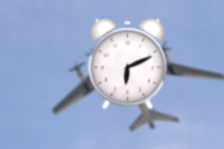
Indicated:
6.11
